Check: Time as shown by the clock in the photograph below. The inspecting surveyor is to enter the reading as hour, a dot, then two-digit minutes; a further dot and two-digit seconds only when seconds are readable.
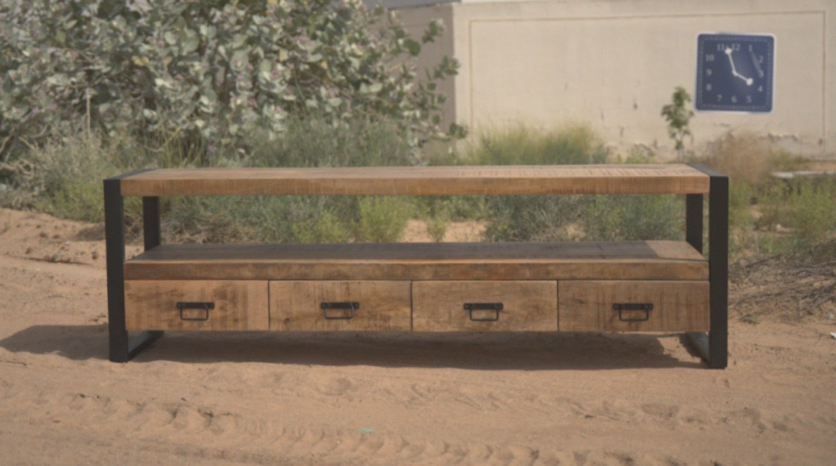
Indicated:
3.57
